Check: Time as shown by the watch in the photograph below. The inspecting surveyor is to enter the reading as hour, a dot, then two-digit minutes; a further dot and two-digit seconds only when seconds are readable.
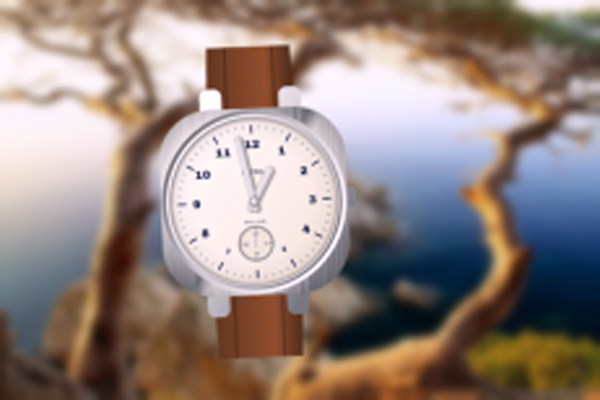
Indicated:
12.58
